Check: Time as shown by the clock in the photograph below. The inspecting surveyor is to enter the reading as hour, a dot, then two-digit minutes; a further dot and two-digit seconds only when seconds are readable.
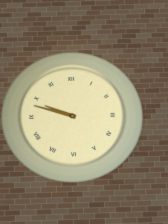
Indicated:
9.48
